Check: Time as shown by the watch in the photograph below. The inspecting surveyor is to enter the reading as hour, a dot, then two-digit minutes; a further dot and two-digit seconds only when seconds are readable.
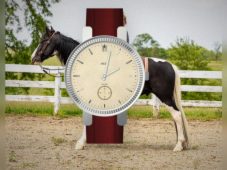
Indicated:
2.02
